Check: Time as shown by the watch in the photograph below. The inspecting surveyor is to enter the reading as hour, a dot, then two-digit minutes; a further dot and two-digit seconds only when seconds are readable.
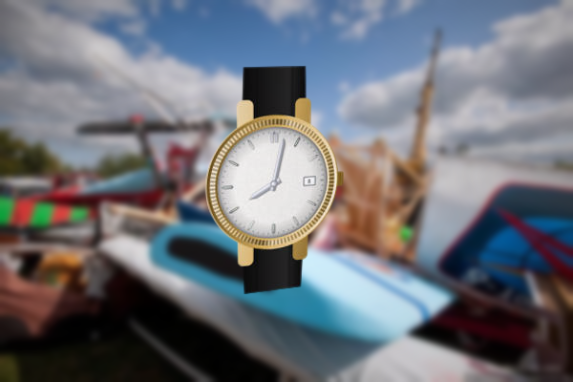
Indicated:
8.02
